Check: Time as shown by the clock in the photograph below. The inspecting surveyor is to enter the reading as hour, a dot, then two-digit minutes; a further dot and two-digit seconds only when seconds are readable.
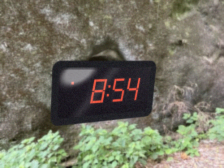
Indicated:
8.54
